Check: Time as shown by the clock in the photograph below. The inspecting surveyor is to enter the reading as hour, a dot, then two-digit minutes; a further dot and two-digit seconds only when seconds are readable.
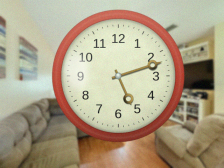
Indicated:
5.12
